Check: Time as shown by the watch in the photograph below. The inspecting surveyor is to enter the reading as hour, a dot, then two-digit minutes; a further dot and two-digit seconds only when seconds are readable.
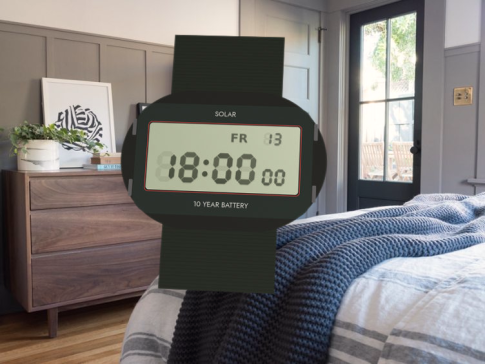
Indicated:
18.00.00
